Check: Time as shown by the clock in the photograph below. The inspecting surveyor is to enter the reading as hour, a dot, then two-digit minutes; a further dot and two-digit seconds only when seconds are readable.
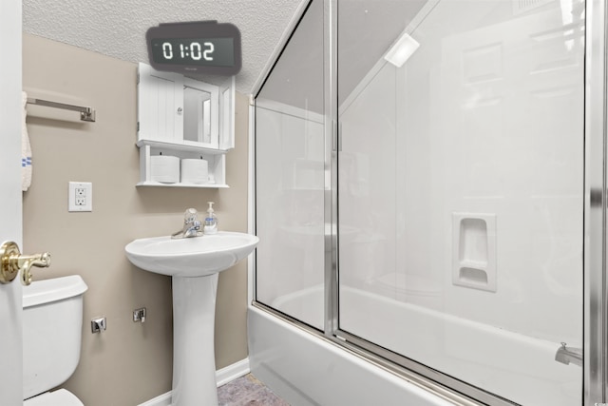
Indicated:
1.02
